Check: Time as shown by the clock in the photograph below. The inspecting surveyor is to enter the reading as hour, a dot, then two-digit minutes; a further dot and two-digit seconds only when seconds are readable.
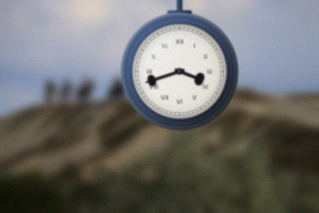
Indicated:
3.42
